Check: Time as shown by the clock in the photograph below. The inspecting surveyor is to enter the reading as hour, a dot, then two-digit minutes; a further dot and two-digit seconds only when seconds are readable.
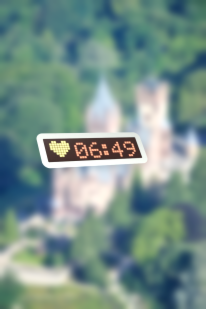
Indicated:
6.49
